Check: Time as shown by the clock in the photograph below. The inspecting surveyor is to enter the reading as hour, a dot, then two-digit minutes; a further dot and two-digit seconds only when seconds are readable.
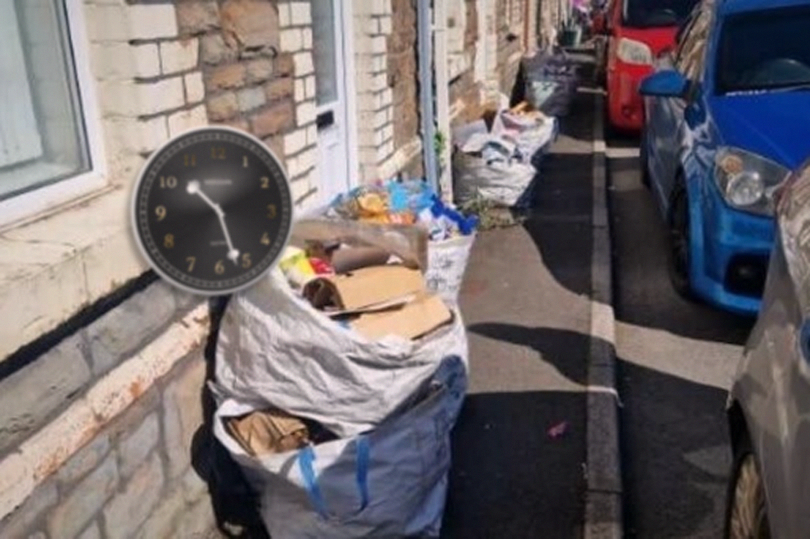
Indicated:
10.27
